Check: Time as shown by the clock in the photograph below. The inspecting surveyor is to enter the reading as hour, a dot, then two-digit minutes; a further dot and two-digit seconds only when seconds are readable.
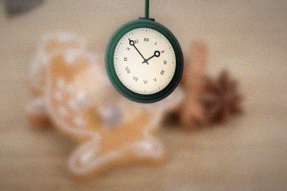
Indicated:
1.53
